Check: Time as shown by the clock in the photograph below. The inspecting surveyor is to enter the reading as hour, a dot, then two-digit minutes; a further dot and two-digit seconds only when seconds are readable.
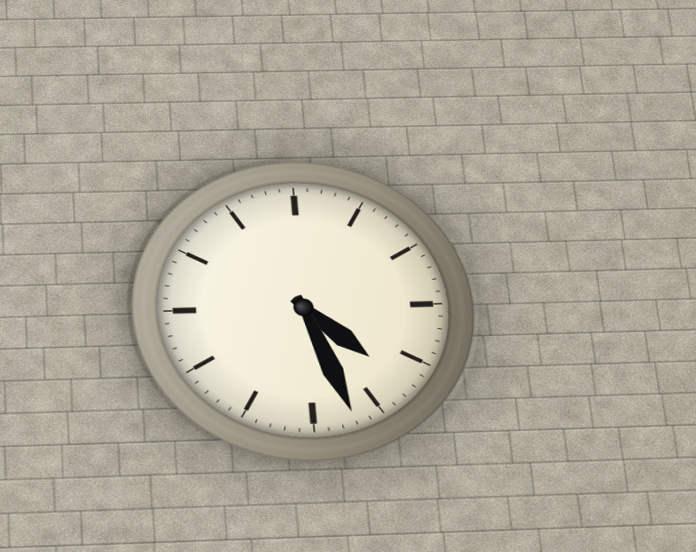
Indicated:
4.27
